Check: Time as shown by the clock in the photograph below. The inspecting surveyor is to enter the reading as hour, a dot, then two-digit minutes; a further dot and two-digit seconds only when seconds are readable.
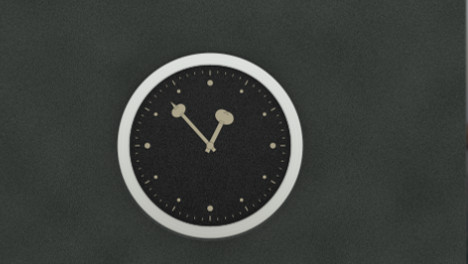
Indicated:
12.53
